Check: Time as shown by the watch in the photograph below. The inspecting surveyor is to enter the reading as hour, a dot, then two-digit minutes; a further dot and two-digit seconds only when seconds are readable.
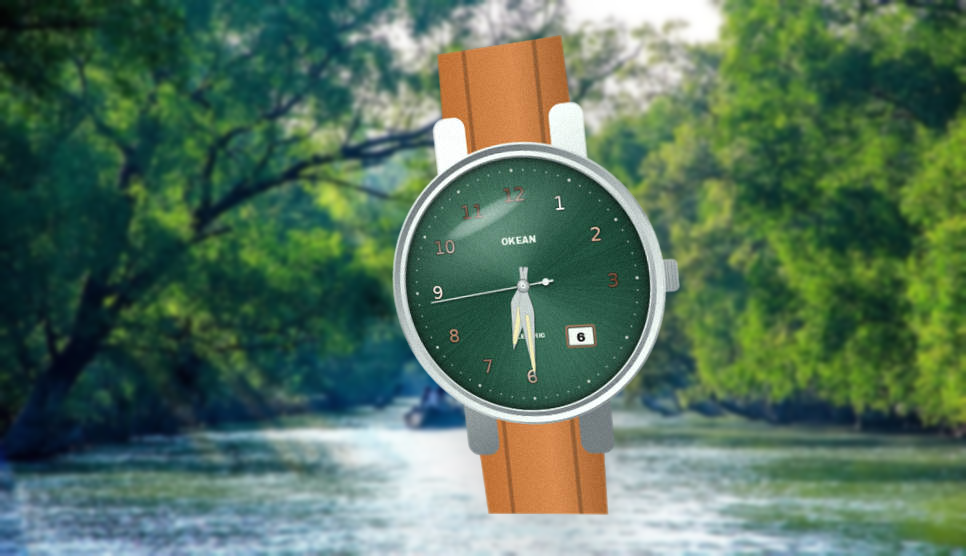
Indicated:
6.29.44
